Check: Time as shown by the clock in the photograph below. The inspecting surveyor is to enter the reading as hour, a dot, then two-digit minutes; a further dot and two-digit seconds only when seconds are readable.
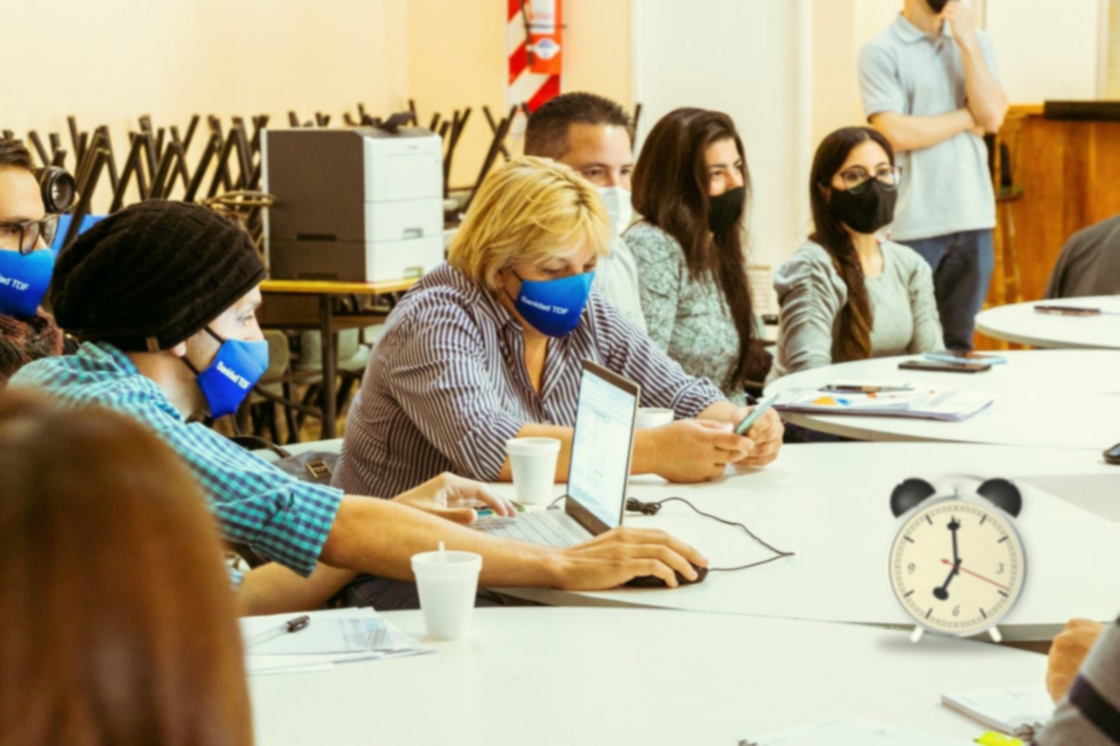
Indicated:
6.59.19
